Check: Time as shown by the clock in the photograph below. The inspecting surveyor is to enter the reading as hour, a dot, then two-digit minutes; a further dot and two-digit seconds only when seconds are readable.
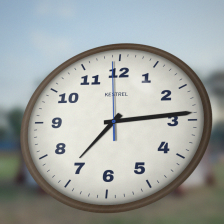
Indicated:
7.13.59
